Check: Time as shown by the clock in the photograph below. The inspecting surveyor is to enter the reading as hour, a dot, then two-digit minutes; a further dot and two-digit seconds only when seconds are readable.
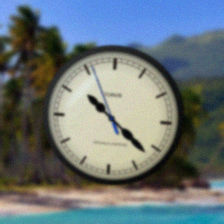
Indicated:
10.21.56
